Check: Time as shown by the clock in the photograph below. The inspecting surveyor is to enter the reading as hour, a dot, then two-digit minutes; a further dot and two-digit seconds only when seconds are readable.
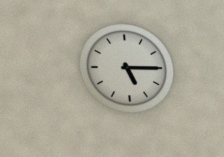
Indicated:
5.15
